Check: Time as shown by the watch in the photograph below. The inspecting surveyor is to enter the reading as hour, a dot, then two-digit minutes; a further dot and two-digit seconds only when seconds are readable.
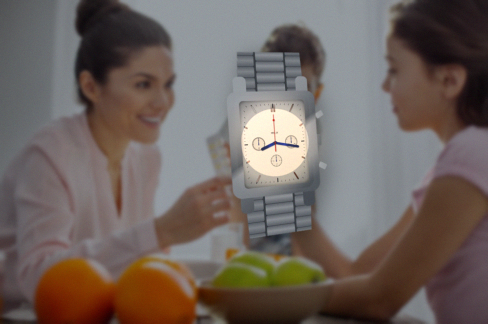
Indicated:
8.17
